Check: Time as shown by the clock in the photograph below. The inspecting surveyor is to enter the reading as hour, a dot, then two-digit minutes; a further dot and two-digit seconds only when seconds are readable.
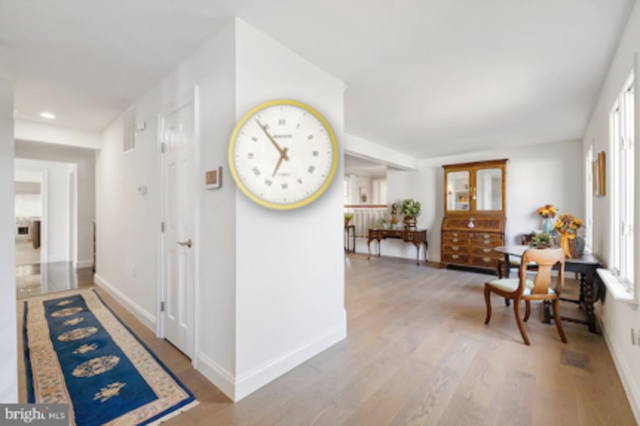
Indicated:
6.54
